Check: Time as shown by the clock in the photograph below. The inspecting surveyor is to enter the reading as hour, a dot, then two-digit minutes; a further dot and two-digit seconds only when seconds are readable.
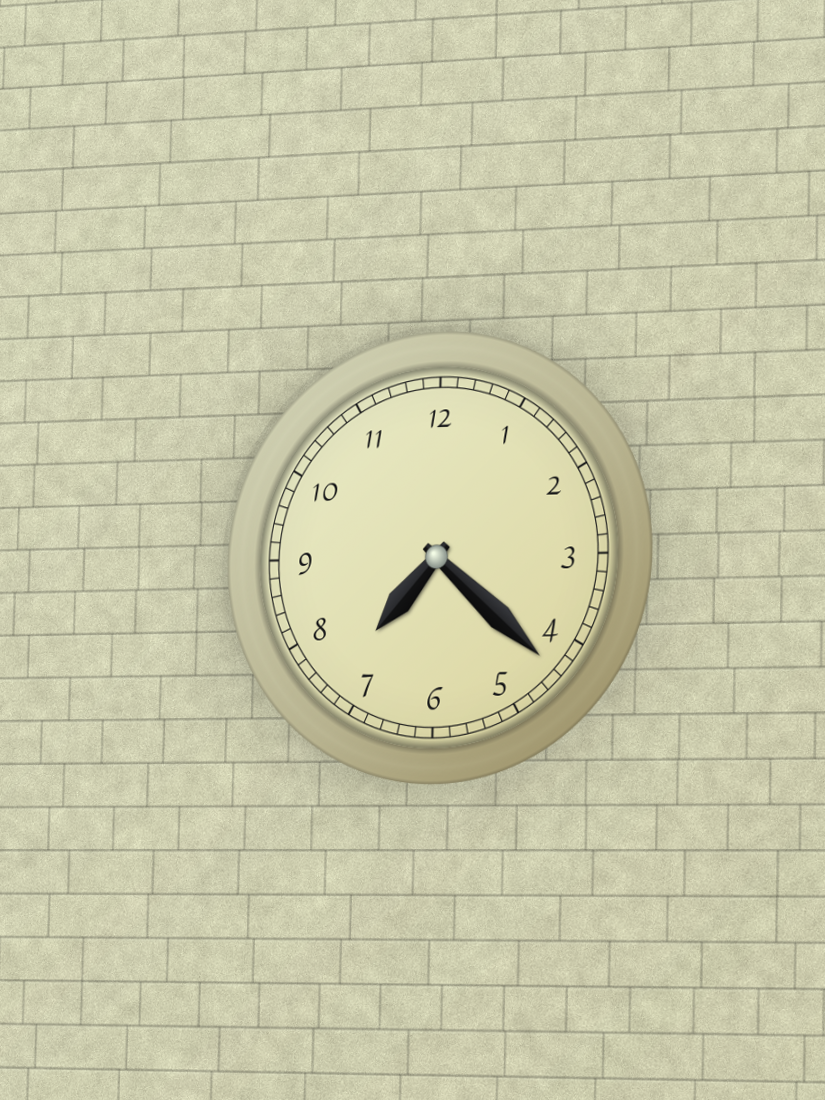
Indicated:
7.22
